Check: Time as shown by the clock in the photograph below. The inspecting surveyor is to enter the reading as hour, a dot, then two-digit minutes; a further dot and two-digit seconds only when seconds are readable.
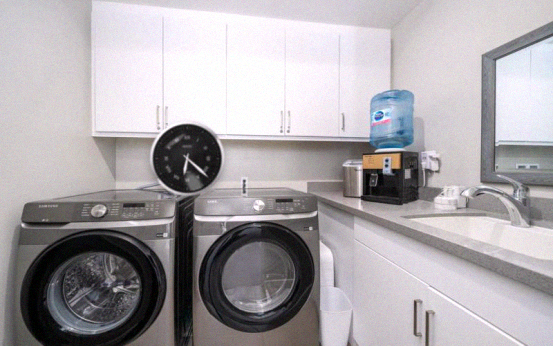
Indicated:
6.22
